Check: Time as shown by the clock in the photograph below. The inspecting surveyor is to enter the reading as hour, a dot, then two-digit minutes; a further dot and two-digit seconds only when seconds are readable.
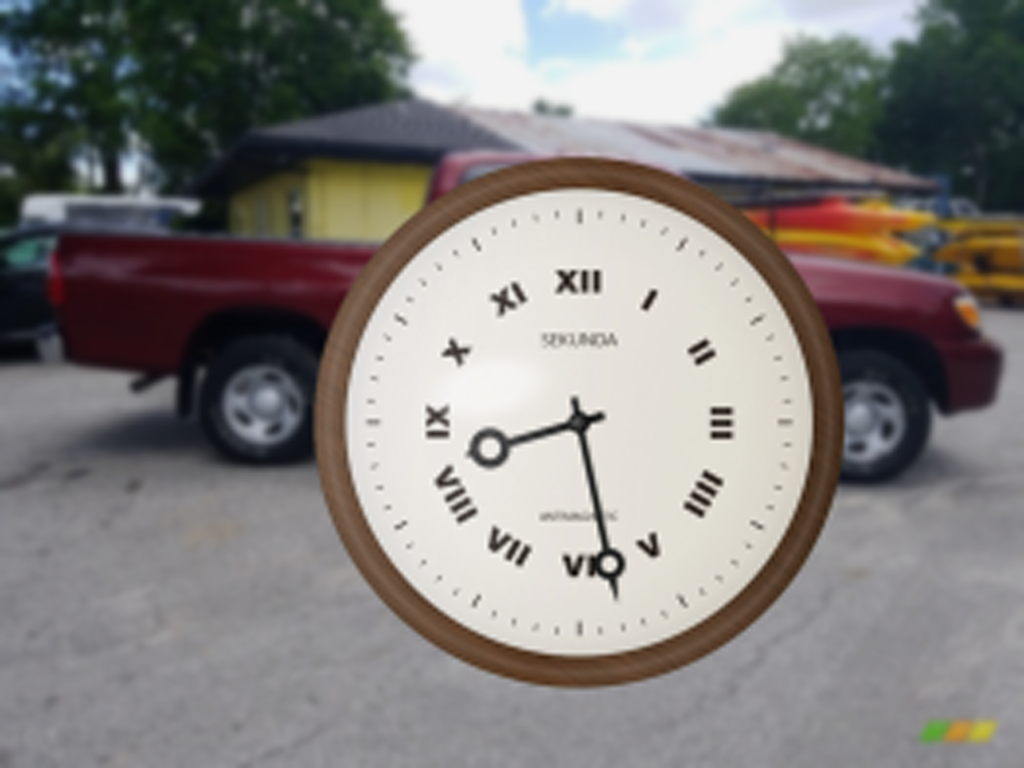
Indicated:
8.28
